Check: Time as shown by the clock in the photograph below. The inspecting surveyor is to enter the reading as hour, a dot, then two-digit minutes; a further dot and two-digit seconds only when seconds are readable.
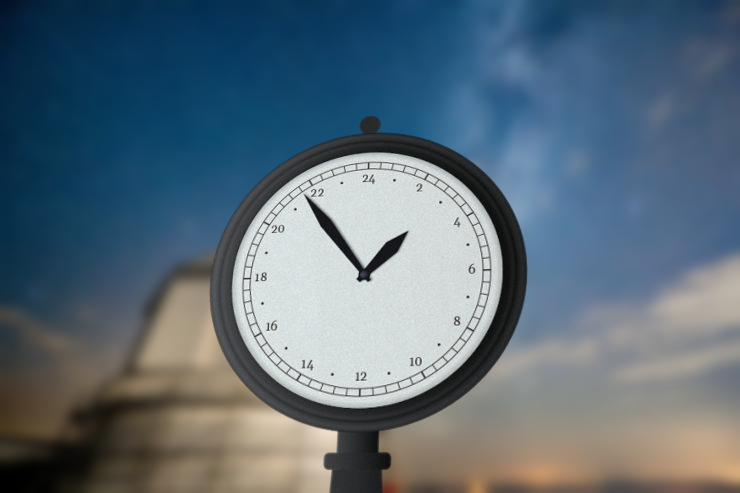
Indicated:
2.54
